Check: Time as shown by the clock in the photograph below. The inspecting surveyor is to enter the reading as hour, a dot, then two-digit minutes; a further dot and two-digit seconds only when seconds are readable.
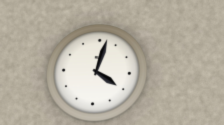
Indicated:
4.02
